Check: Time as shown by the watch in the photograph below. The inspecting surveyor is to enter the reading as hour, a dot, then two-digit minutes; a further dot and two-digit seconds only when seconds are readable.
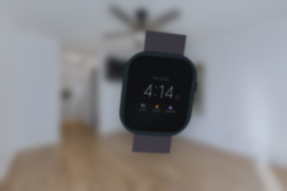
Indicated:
4.14
